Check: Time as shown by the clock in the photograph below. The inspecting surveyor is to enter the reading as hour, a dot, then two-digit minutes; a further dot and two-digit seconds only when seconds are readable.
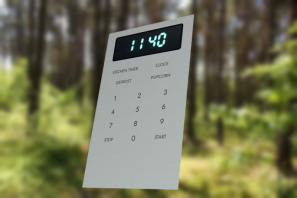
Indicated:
11.40
